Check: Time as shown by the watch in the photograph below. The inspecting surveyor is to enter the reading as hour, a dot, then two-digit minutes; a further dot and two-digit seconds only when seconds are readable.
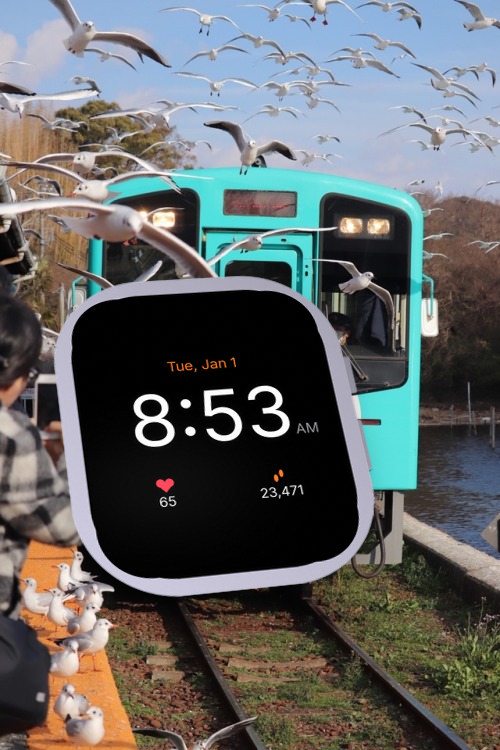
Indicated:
8.53
